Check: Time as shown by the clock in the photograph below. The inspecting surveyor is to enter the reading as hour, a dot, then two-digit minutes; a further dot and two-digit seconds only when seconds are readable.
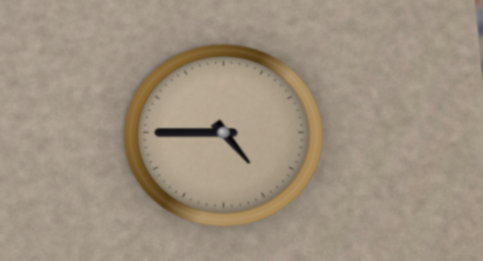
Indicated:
4.45
